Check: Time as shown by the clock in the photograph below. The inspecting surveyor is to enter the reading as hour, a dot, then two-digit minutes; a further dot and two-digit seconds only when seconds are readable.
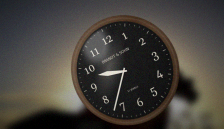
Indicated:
9.37
